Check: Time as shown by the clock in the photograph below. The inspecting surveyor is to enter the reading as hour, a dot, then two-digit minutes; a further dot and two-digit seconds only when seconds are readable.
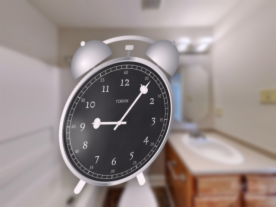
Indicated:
9.06
